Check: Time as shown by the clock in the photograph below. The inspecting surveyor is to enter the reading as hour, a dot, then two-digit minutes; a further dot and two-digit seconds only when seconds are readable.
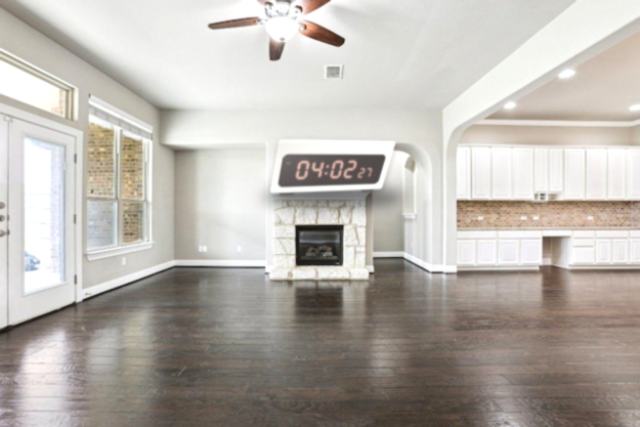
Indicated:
4.02
